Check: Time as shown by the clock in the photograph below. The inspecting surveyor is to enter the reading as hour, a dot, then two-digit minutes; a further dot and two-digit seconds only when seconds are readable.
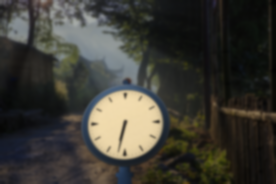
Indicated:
6.32
